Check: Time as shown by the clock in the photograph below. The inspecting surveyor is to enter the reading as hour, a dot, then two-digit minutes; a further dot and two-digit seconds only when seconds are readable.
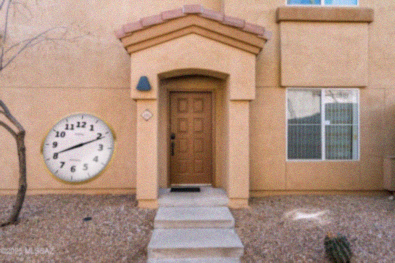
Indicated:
8.11
